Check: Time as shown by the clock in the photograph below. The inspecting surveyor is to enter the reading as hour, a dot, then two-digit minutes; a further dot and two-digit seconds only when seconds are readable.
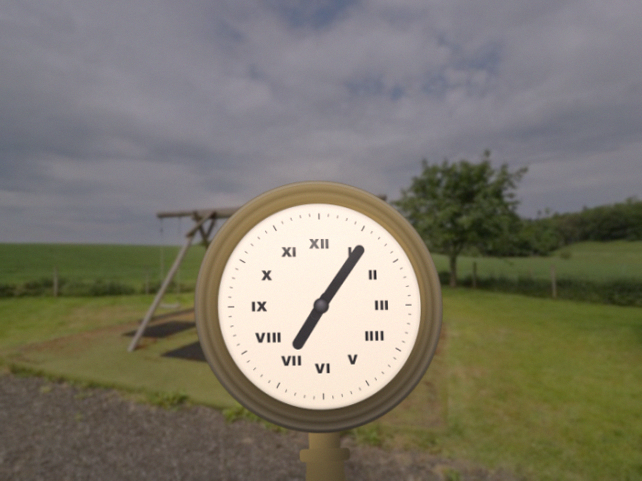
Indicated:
7.06
